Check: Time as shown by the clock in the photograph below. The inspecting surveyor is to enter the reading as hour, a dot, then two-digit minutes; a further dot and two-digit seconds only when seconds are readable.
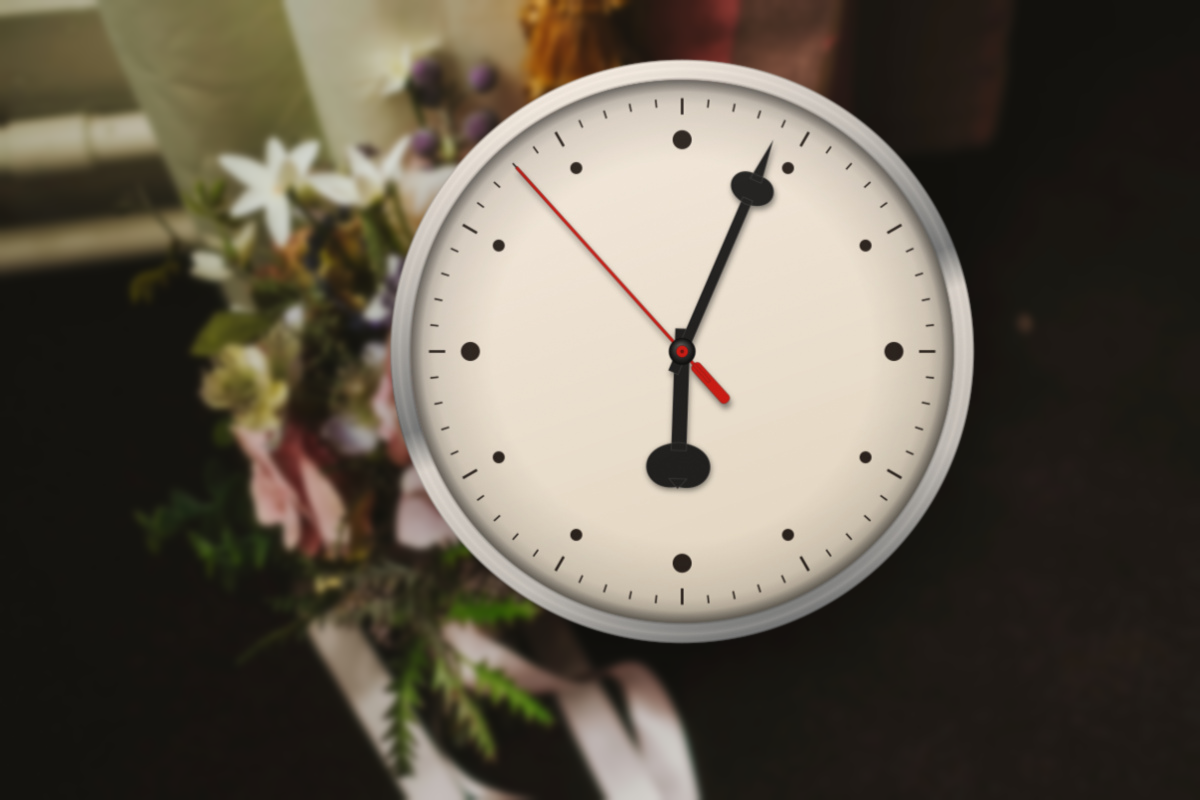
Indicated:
6.03.53
